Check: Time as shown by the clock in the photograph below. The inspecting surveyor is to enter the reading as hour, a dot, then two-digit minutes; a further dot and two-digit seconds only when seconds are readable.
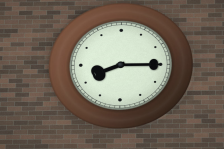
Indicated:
8.15
